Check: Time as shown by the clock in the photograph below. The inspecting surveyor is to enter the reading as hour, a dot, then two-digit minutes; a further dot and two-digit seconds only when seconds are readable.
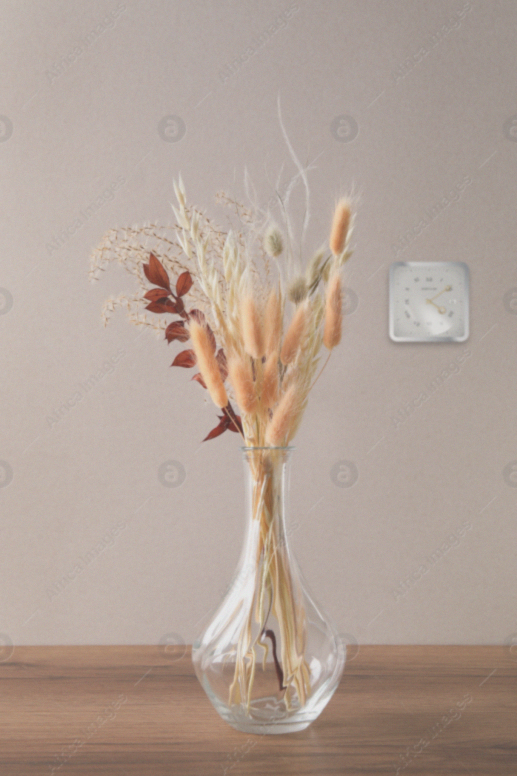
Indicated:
4.09
